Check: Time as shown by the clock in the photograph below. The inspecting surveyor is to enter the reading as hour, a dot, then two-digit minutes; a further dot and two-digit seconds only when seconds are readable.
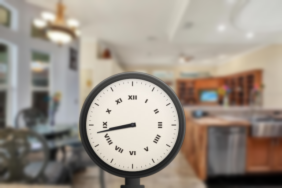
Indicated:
8.43
